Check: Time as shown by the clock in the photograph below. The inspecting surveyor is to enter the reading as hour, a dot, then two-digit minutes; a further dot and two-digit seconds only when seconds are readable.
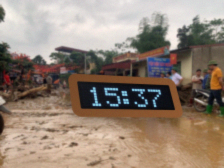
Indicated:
15.37
